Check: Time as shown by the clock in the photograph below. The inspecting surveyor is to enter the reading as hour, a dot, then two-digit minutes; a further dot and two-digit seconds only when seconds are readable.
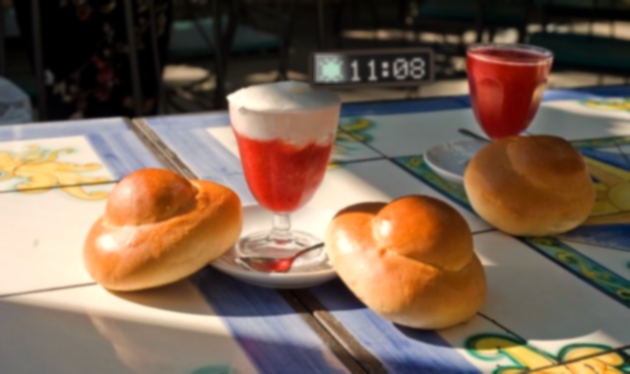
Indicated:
11.08
